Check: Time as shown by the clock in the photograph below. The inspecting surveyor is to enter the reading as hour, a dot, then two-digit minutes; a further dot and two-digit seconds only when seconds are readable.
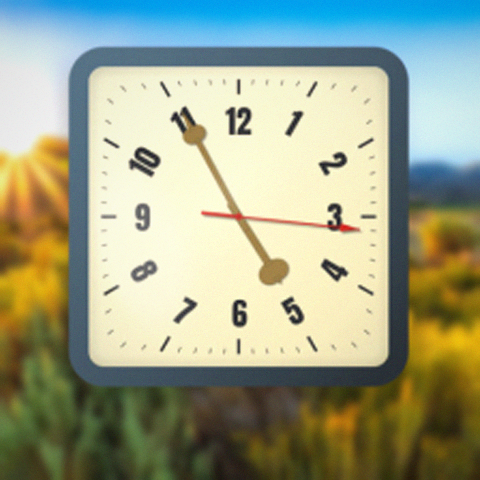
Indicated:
4.55.16
